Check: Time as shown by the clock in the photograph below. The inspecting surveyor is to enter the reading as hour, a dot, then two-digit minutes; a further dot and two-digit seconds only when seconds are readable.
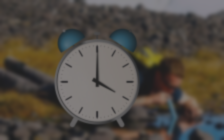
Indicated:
4.00
